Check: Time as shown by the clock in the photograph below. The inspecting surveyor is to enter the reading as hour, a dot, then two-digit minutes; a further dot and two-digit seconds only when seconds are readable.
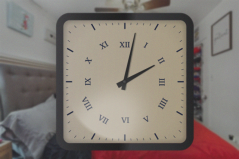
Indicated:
2.02
